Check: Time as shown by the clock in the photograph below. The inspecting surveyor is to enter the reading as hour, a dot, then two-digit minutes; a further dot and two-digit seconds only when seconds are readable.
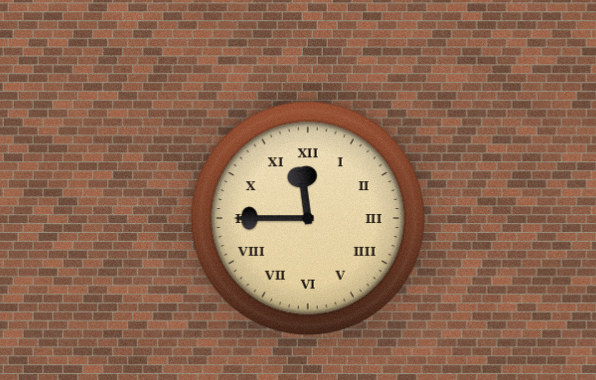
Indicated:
11.45
